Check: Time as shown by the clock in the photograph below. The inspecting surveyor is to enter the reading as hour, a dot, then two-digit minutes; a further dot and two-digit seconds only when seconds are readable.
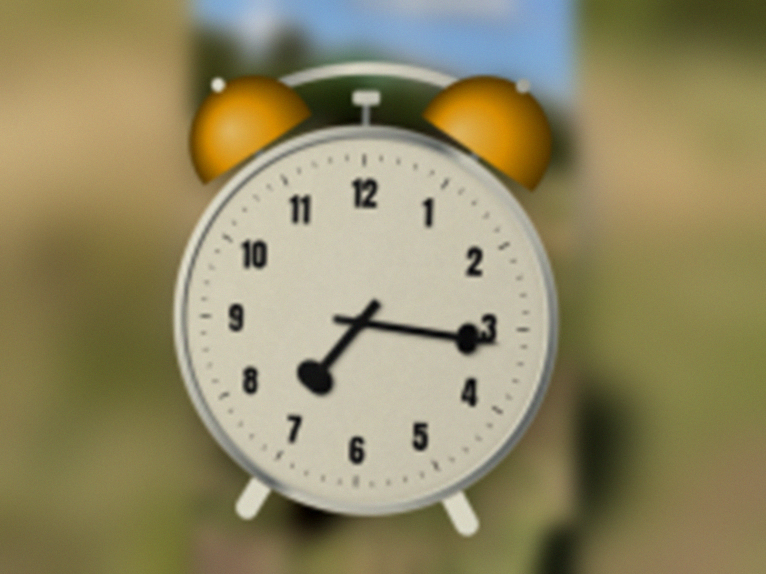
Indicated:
7.16
